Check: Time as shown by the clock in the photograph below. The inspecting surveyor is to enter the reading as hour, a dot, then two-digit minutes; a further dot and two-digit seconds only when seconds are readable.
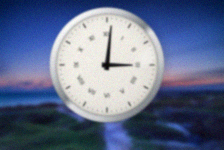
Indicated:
3.01
